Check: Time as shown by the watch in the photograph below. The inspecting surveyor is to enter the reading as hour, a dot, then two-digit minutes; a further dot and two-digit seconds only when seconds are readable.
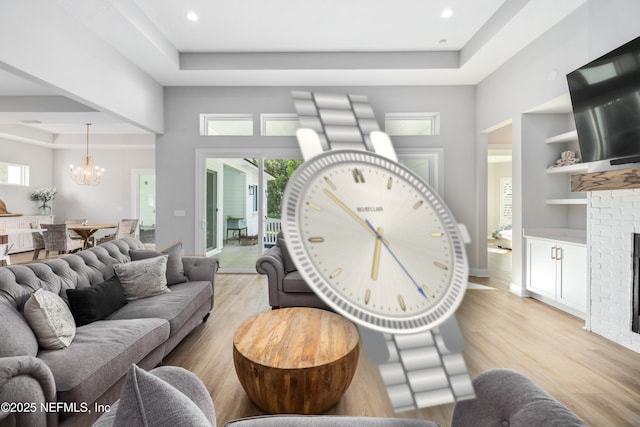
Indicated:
6.53.26
